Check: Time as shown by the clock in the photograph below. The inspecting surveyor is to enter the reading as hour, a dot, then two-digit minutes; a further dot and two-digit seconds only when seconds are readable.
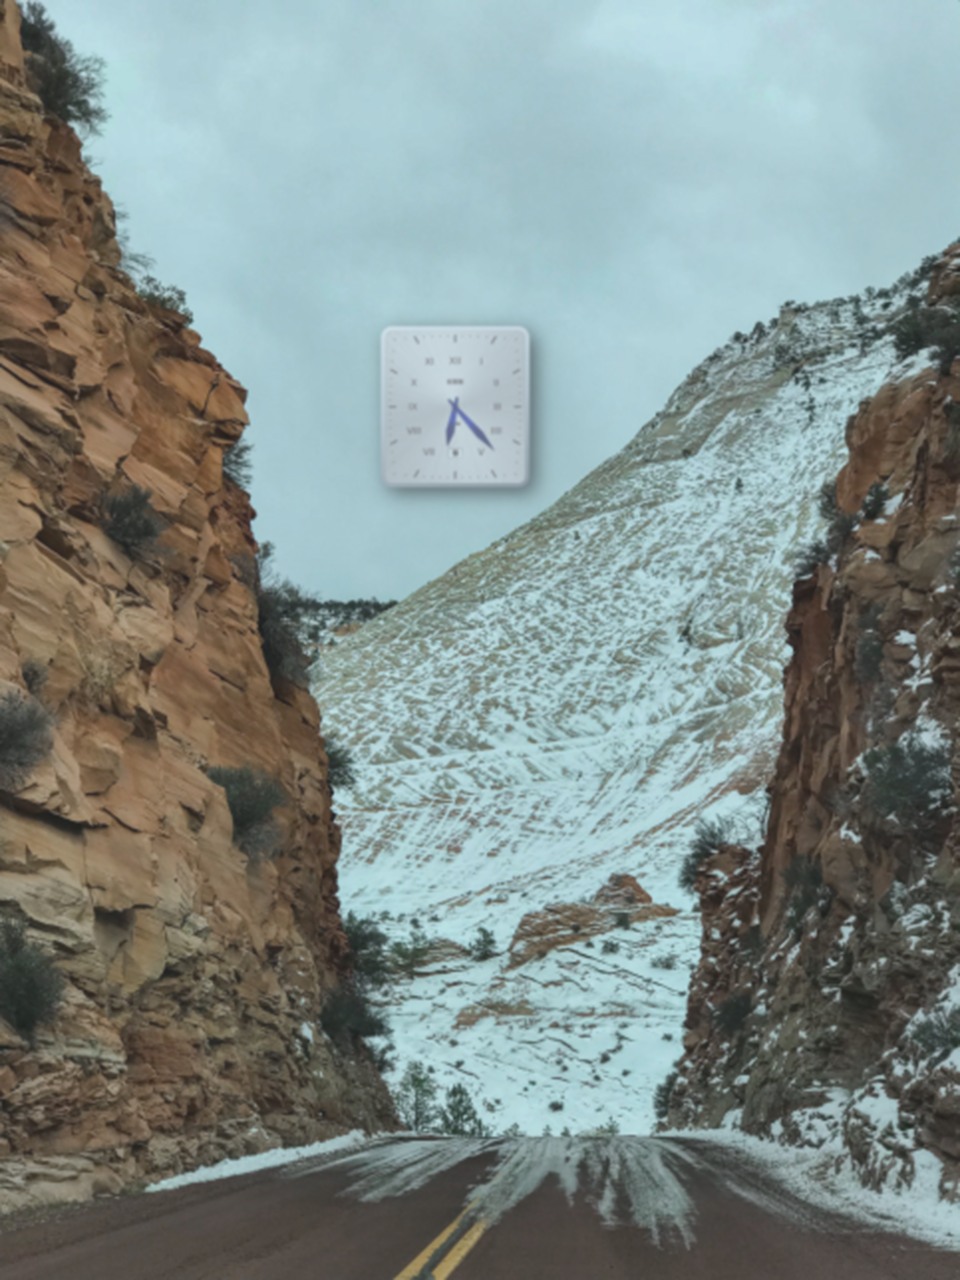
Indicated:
6.23
